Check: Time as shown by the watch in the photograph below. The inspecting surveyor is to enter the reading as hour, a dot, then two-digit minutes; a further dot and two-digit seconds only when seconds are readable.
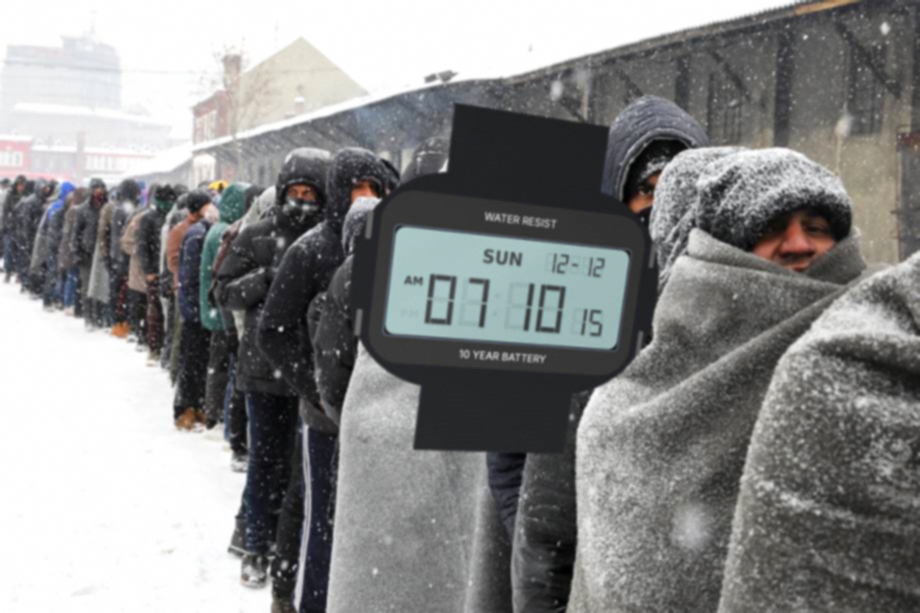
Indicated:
7.10.15
